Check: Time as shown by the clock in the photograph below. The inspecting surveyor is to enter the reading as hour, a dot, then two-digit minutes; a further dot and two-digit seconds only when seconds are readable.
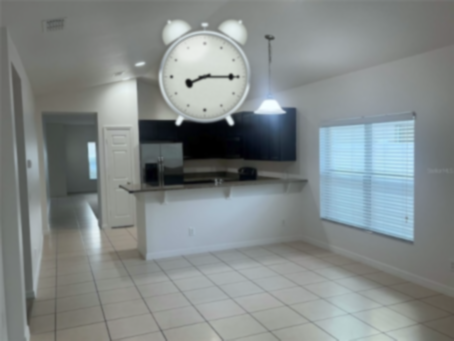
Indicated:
8.15
